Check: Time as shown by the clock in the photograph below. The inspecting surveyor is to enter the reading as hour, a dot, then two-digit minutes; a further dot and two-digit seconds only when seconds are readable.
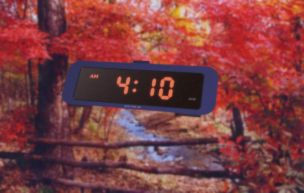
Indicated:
4.10
